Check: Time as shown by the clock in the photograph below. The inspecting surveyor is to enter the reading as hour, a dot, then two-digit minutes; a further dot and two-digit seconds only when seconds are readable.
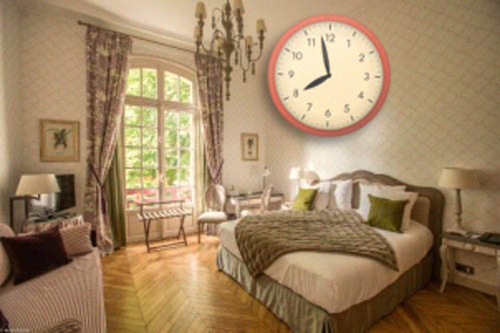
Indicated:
7.58
